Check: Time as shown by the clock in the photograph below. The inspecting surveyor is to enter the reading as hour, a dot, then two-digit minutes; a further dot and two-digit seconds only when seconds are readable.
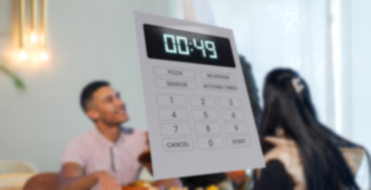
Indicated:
0.49
